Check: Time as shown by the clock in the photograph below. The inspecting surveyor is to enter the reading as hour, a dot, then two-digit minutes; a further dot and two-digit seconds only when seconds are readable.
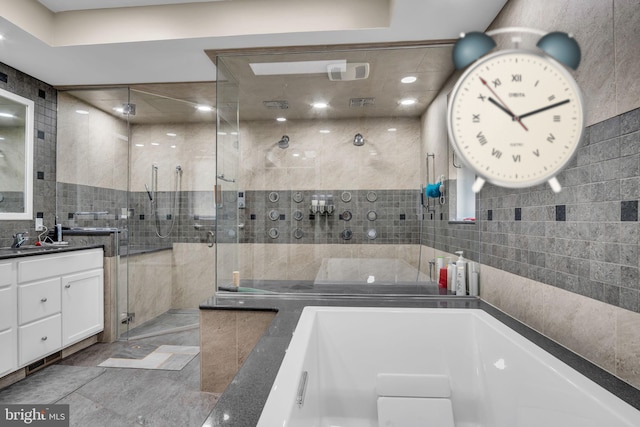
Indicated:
10.11.53
